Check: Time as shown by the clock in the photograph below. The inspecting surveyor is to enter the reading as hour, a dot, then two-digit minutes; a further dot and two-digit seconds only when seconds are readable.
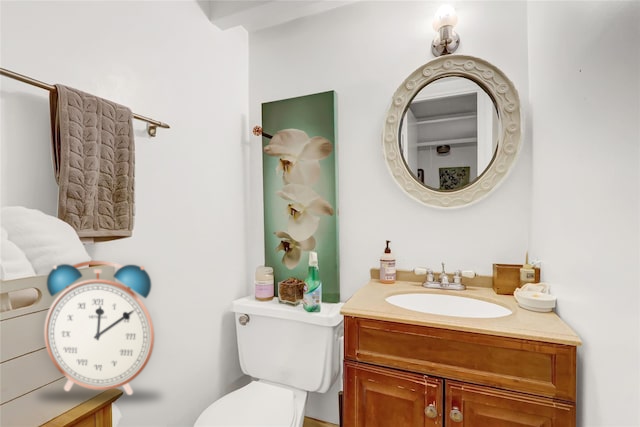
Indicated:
12.09
